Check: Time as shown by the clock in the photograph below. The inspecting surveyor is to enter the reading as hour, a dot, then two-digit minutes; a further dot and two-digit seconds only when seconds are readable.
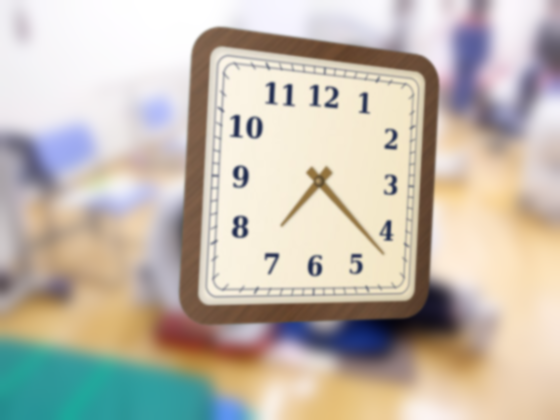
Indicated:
7.22
